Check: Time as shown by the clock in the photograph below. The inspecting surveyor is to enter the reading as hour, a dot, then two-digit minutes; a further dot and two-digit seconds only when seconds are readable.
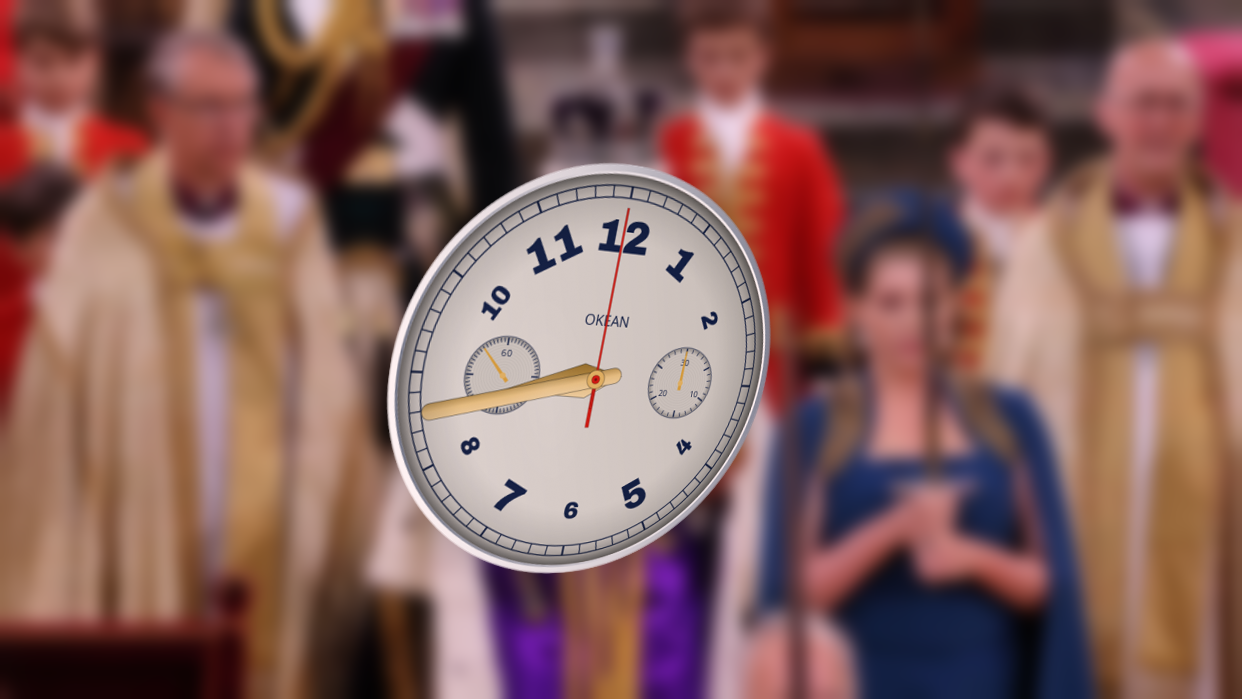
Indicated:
8.42.53
